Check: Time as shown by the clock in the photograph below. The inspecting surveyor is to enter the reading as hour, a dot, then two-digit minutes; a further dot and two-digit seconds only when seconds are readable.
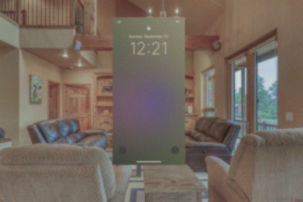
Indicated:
12.21
